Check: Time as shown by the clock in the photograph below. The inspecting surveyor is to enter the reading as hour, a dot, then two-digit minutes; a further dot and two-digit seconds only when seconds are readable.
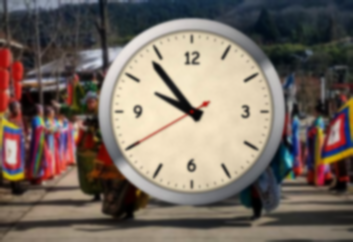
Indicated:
9.53.40
